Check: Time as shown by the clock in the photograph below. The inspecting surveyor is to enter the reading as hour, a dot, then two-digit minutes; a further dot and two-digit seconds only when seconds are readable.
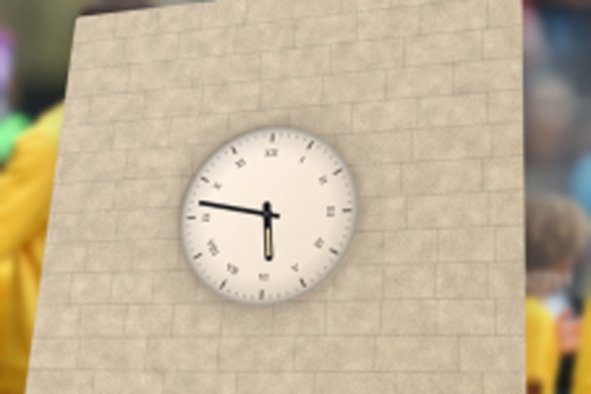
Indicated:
5.47
